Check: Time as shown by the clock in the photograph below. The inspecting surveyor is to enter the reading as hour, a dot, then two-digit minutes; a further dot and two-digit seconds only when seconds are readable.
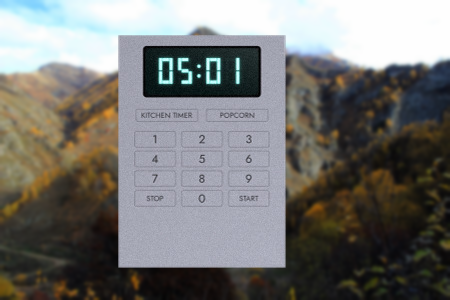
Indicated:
5.01
